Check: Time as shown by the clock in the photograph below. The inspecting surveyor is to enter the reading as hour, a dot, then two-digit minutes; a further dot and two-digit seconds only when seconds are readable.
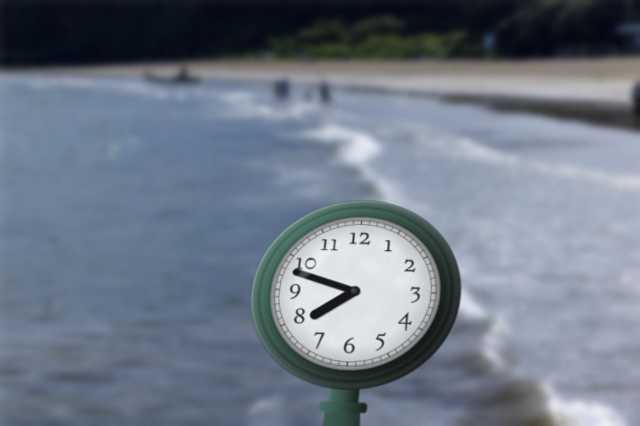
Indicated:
7.48
